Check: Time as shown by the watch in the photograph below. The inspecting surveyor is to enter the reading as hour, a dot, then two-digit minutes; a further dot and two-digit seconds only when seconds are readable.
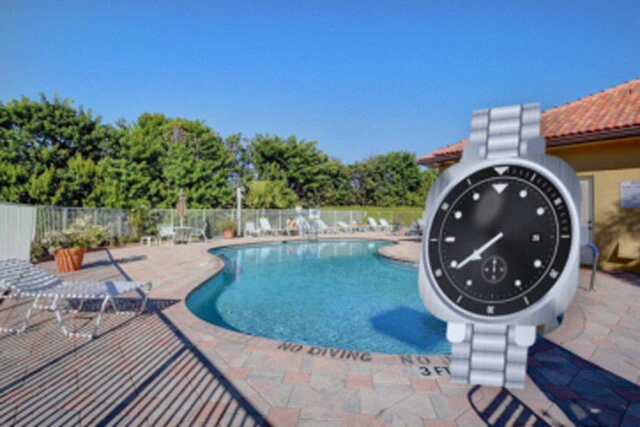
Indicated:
7.39
